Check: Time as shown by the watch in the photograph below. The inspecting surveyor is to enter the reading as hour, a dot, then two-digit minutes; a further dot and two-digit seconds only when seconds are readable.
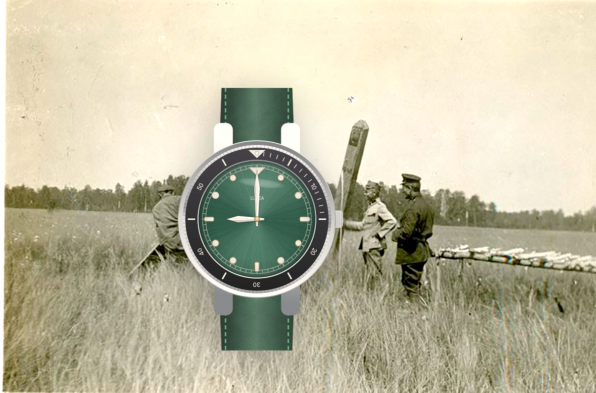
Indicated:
9.00
